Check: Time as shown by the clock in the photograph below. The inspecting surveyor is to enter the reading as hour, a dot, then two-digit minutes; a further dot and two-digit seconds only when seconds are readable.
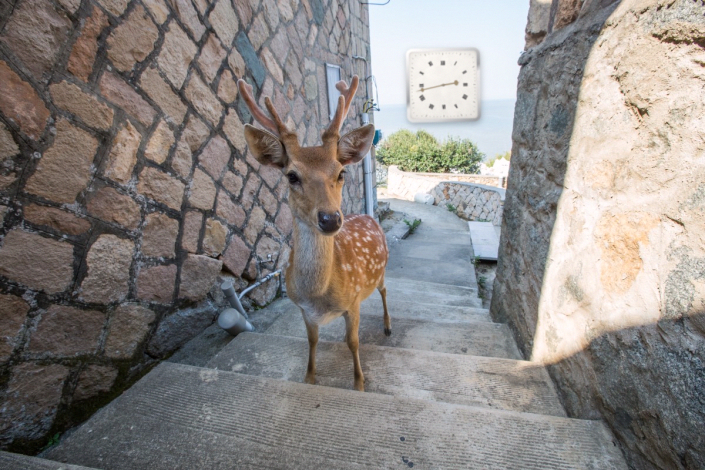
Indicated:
2.43
